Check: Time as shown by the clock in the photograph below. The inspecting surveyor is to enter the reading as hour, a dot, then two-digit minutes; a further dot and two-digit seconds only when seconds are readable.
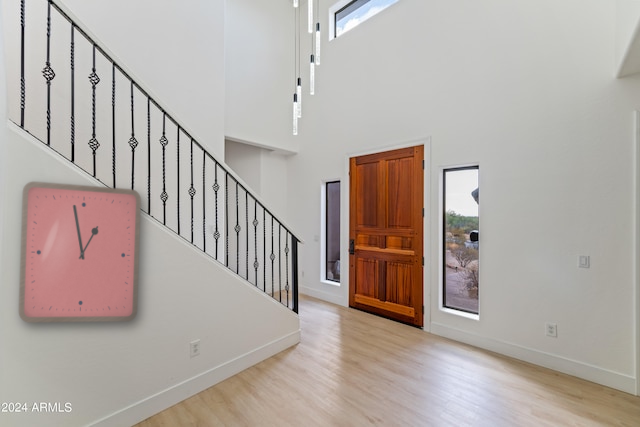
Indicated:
12.58
